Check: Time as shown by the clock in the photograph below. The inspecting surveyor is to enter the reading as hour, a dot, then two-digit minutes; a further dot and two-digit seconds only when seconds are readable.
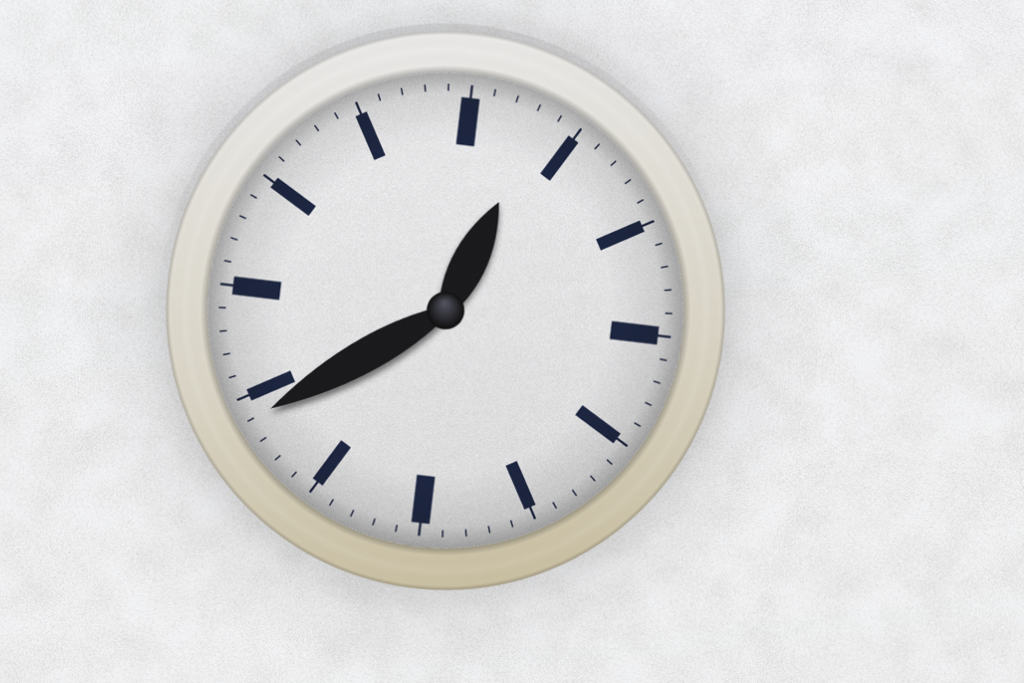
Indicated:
12.39
